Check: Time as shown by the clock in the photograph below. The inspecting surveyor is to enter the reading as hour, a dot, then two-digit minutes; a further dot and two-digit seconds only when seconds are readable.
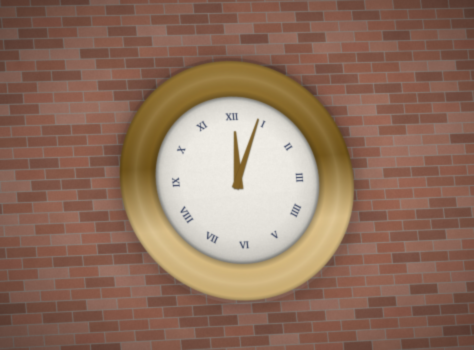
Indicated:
12.04
